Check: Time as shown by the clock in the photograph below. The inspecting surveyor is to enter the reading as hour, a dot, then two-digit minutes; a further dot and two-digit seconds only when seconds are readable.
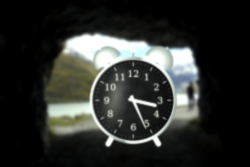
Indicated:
3.26
